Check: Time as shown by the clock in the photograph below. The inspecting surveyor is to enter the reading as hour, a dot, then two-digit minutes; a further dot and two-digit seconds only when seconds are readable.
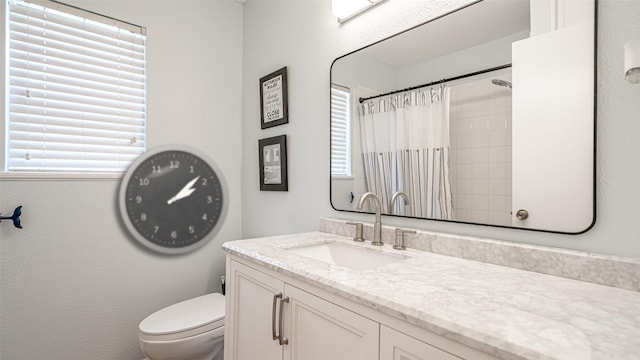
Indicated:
2.08
